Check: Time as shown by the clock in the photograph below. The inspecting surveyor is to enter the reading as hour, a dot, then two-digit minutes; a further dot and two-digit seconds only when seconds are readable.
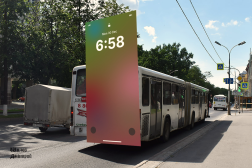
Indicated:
6.58
